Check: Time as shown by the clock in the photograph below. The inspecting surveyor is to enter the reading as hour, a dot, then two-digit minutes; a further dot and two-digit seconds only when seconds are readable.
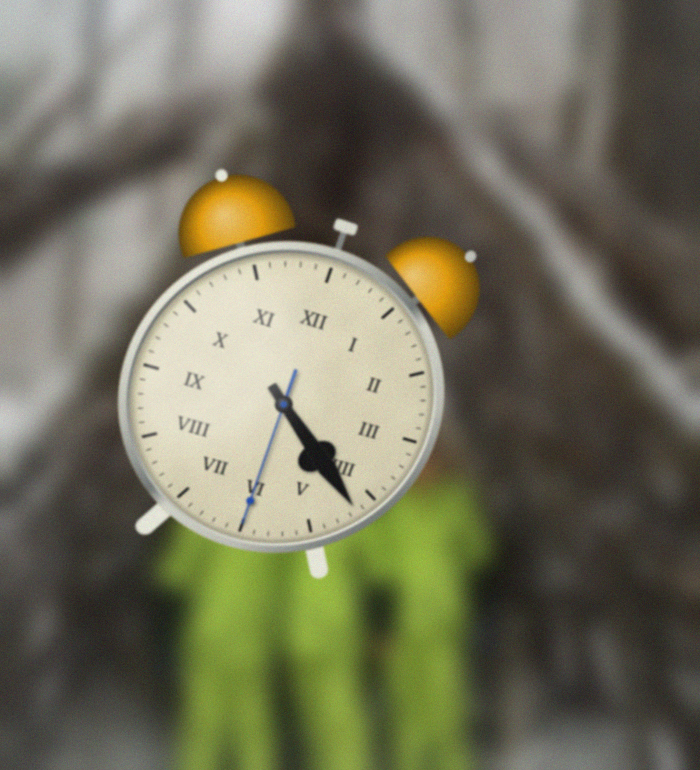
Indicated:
4.21.30
